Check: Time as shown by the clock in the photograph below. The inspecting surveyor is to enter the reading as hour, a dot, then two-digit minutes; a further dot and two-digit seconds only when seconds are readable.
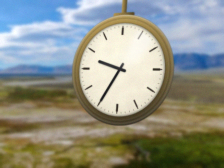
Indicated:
9.35
